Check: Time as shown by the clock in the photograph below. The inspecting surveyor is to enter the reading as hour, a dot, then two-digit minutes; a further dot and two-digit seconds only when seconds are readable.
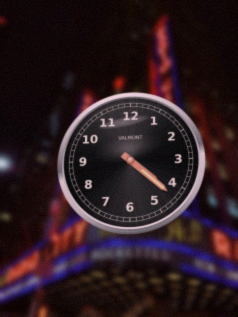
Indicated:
4.22
